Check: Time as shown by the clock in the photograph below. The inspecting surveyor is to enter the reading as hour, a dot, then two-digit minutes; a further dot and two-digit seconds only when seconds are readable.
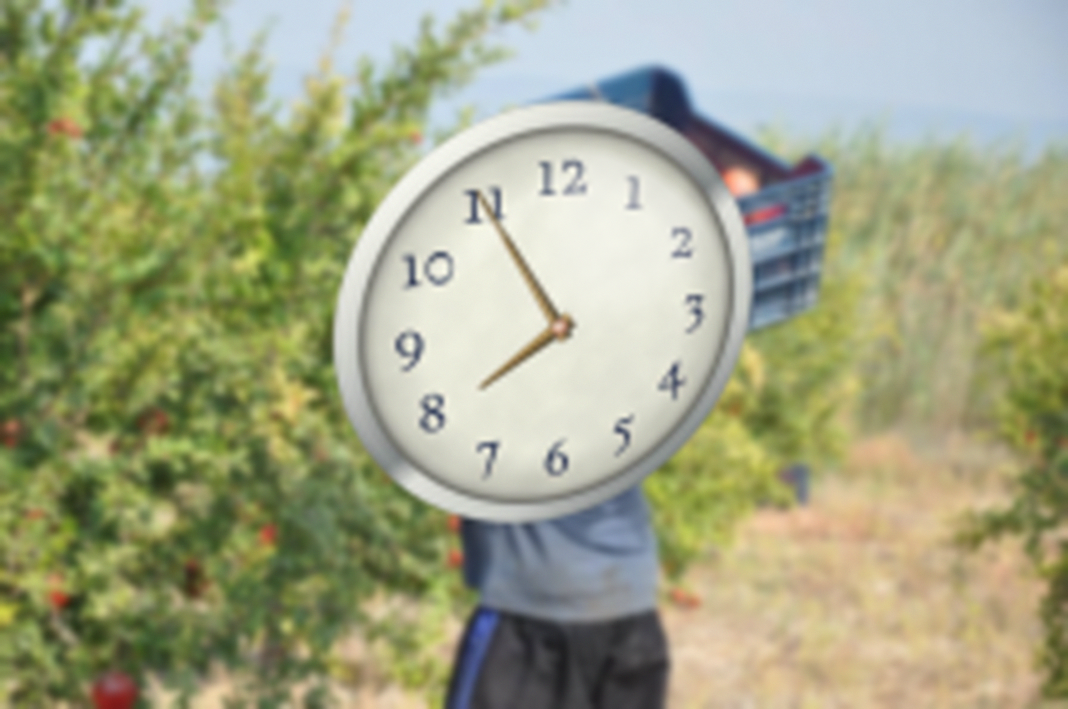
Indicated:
7.55
